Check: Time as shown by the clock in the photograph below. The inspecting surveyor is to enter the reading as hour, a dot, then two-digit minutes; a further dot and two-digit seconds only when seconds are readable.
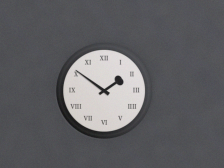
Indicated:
1.51
